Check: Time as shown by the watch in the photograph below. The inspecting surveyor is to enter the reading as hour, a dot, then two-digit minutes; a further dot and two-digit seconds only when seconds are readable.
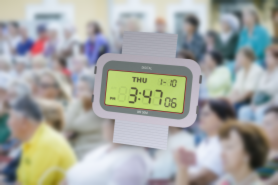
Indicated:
3.47.06
